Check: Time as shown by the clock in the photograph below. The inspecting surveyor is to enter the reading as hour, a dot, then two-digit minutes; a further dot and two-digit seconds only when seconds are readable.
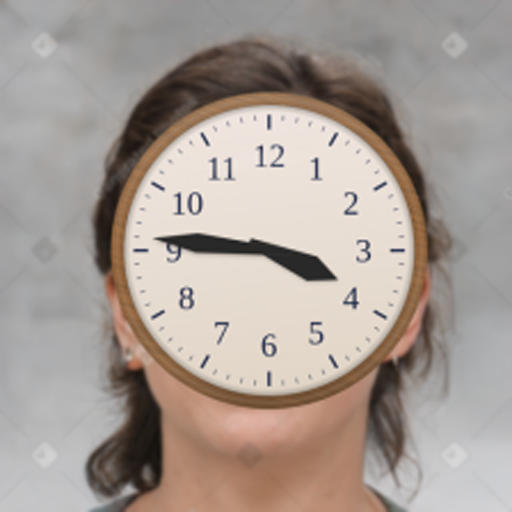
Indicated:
3.46
